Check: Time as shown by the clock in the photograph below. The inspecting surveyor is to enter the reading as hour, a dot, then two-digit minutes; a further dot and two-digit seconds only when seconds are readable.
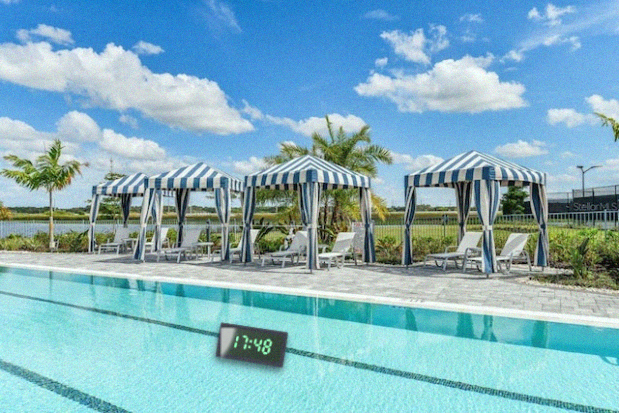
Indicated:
17.48
